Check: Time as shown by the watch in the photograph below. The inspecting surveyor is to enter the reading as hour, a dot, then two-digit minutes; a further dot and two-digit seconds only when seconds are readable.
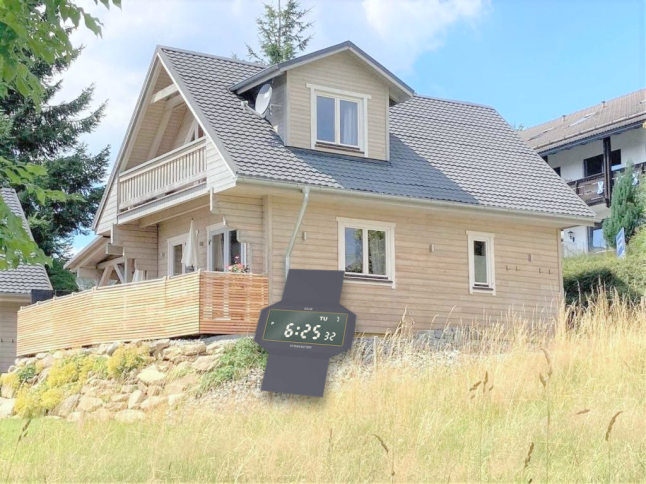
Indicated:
6.25.32
